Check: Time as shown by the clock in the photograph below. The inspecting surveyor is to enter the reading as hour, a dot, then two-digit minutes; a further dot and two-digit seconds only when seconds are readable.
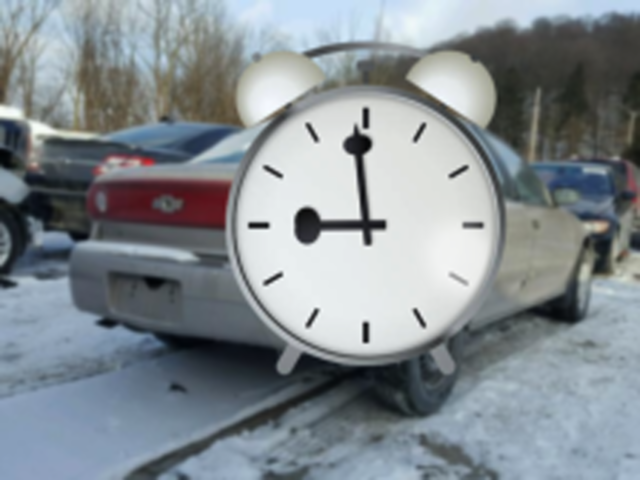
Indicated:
8.59
